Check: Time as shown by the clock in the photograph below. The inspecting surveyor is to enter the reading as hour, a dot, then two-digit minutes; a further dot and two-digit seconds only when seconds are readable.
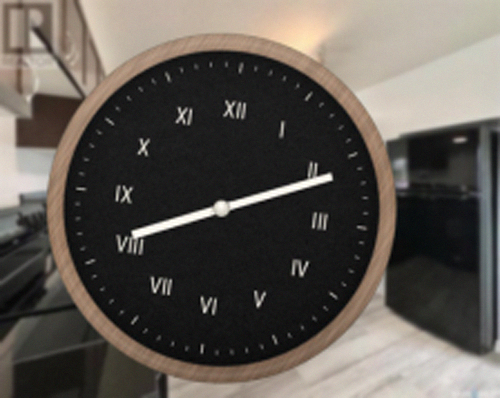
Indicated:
8.11
